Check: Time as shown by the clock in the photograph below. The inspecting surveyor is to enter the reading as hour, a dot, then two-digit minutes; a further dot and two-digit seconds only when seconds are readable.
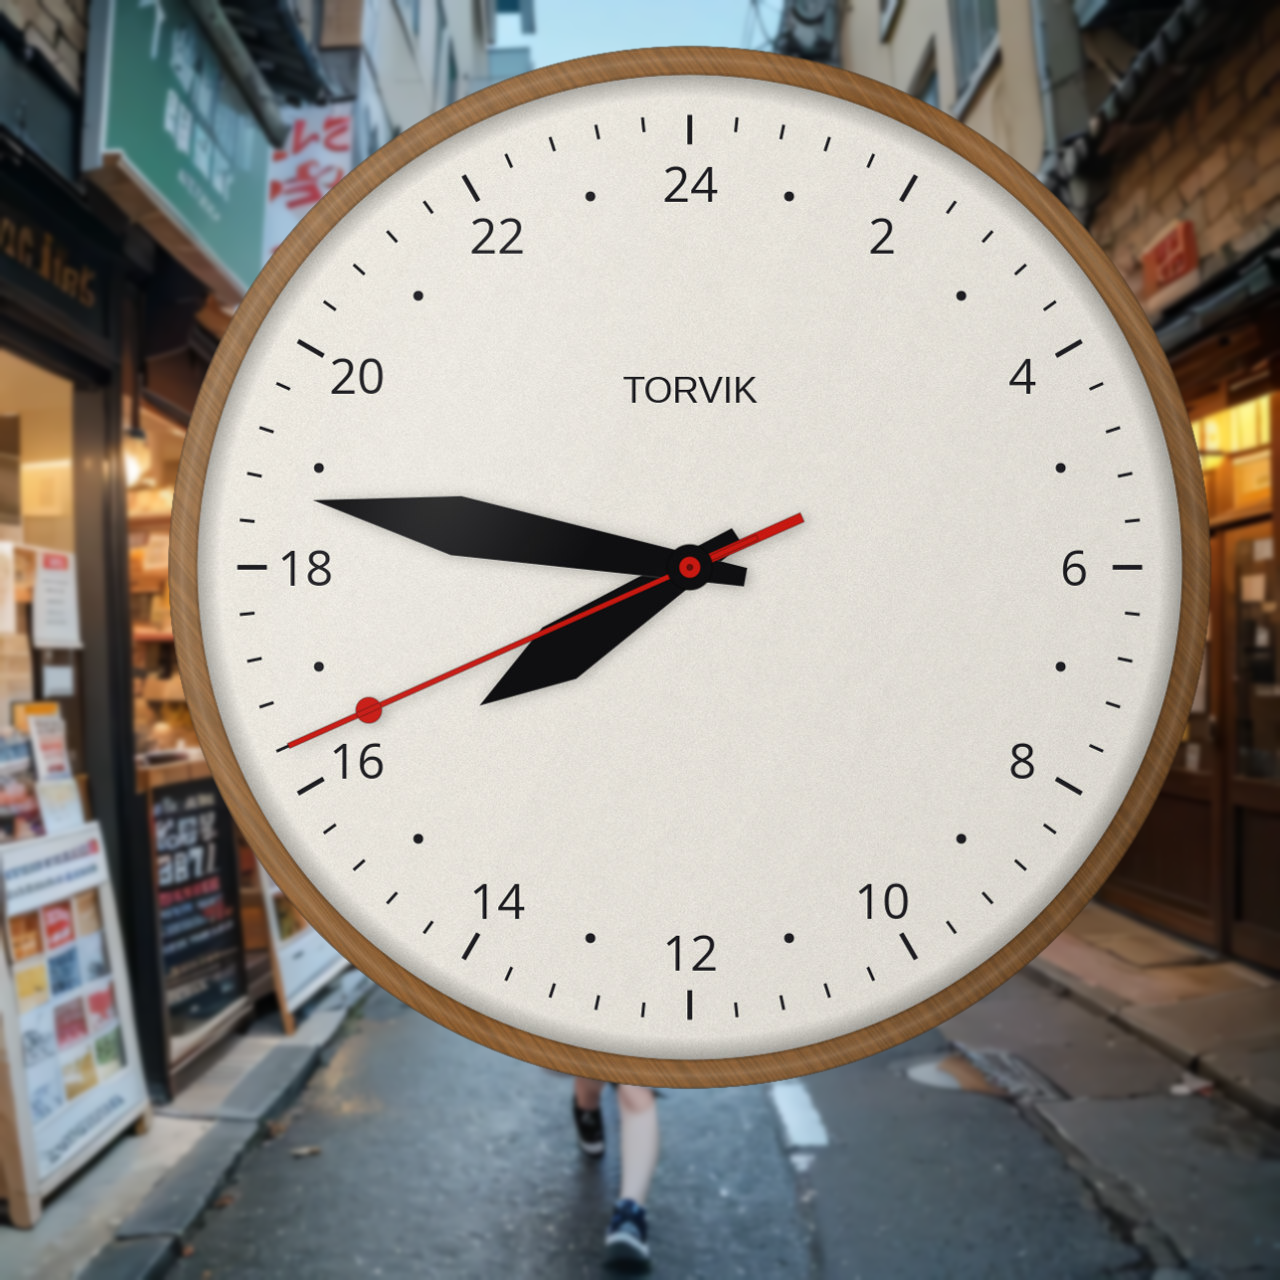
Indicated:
15.46.41
